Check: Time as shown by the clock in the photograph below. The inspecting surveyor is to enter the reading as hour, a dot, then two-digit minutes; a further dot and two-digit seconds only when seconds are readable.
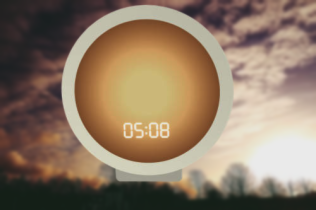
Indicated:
5.08
